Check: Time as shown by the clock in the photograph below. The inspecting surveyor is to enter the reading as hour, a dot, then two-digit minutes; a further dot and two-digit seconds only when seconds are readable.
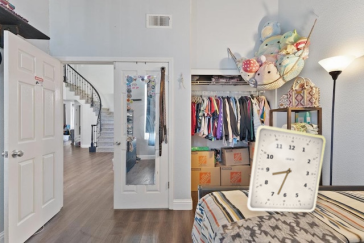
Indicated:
8.33
